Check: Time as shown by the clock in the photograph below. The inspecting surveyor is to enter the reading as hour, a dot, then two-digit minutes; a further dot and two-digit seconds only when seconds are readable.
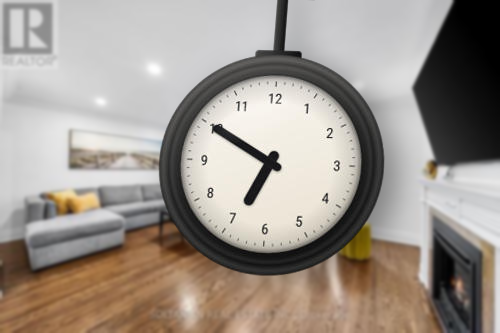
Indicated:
6.50
